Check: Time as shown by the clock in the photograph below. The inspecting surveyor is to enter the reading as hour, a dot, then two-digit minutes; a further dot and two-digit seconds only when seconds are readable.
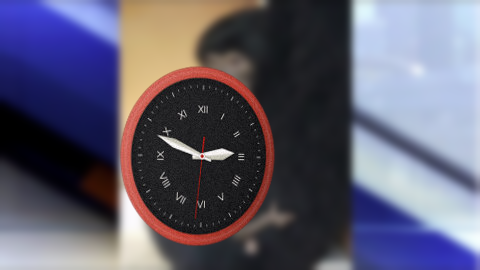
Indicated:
2.48.31
